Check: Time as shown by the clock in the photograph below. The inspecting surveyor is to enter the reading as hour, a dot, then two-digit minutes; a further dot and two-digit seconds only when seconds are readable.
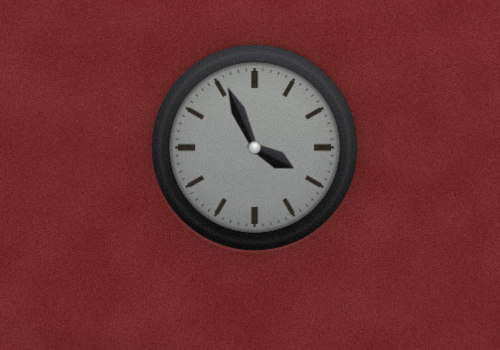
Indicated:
3.56
